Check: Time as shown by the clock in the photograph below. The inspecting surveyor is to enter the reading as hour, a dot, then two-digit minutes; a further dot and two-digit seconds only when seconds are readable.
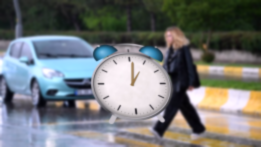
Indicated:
1.01
